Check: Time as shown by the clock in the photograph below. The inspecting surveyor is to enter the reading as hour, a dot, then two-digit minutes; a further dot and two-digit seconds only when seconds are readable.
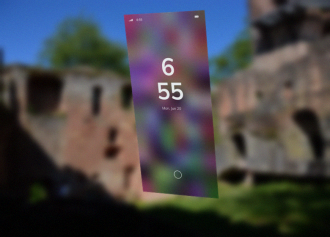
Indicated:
6.55
